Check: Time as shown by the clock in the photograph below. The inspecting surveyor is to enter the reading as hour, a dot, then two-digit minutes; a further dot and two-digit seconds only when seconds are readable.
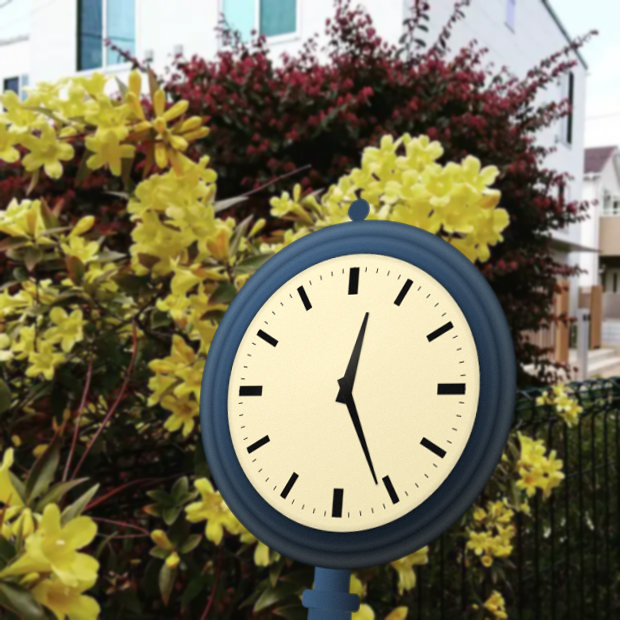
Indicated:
12.26
